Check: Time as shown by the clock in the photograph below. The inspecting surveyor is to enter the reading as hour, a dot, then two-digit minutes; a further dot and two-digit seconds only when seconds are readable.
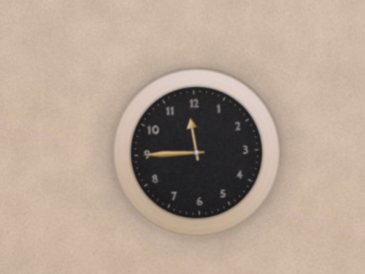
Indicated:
11.45
